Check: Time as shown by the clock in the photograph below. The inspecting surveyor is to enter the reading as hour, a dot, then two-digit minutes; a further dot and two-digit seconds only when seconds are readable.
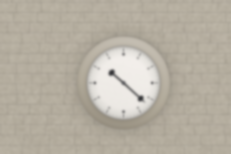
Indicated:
10.22
